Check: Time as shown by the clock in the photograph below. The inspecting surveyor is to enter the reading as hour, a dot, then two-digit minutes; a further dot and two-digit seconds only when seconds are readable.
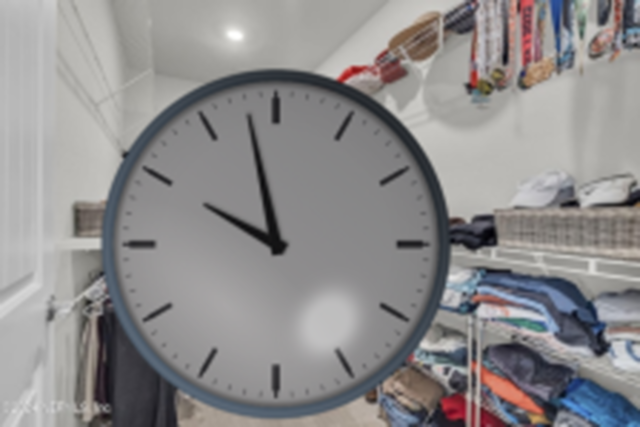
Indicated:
9.58
